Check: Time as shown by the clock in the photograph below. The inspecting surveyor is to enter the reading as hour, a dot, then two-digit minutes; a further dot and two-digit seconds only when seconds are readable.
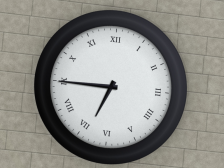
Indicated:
6.45
